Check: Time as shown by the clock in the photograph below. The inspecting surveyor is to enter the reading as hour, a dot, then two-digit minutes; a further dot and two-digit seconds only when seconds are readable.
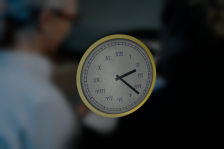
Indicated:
2.22
